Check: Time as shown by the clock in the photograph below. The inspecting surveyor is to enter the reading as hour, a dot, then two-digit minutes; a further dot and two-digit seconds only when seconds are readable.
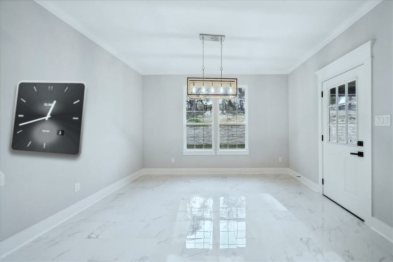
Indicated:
12.42
